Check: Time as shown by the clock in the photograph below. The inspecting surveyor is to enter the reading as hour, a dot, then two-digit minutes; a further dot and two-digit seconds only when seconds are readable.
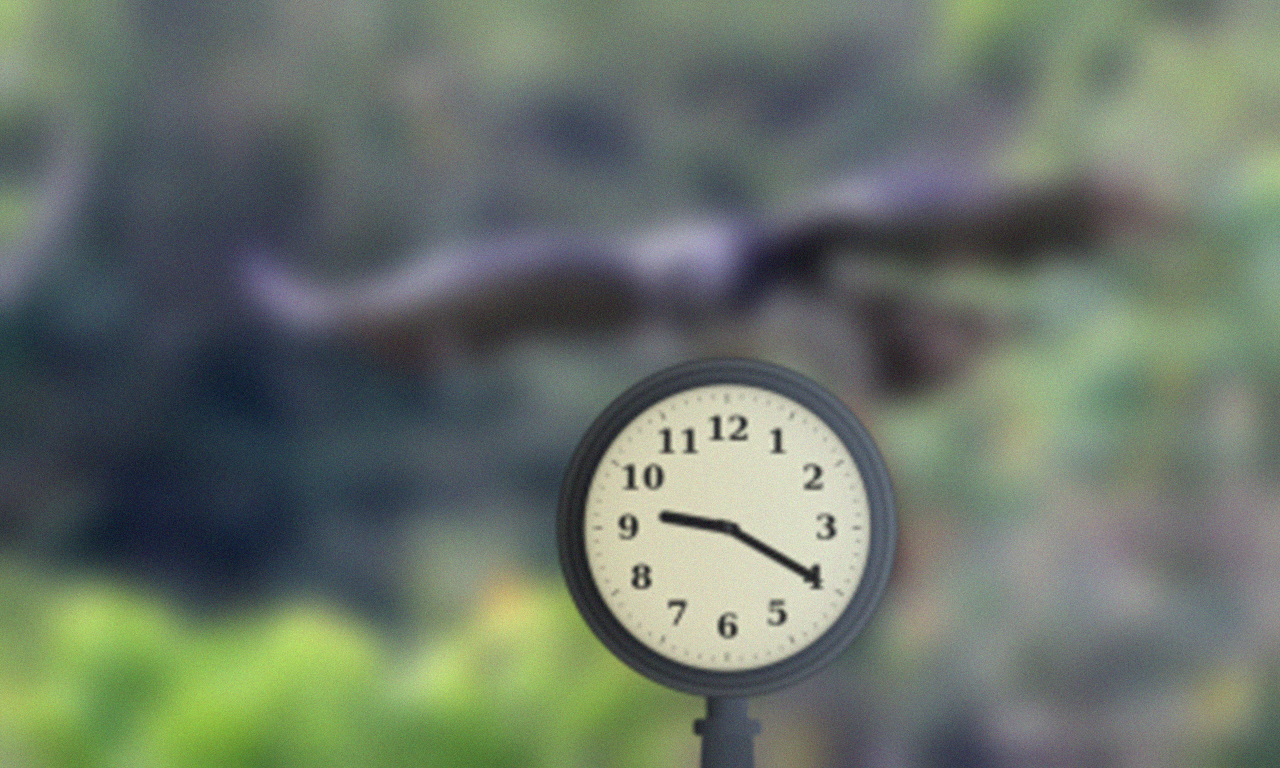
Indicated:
9.20
